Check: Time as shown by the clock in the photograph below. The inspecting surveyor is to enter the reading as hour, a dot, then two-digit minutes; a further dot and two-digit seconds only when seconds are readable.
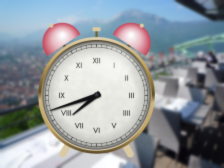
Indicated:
7.42
